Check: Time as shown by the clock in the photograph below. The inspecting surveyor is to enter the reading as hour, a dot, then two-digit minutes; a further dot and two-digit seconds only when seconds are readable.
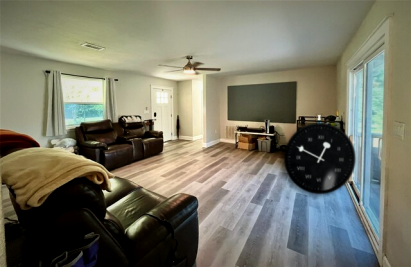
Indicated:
12.49
